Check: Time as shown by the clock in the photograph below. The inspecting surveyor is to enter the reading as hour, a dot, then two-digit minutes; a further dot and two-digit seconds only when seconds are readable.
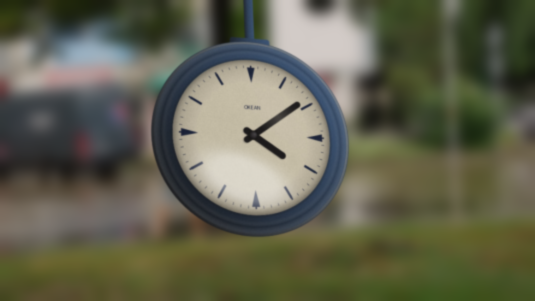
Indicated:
4.09
